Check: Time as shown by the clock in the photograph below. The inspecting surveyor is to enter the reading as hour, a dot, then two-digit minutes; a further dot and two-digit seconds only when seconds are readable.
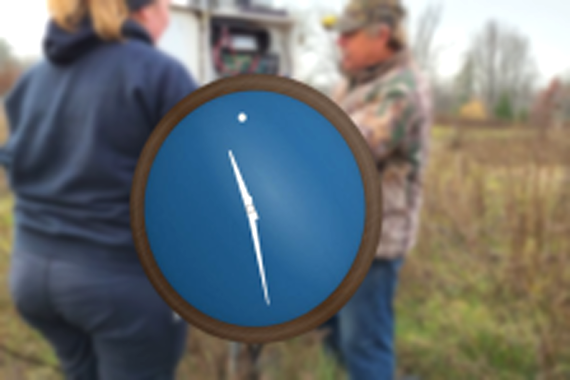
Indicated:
11.29
